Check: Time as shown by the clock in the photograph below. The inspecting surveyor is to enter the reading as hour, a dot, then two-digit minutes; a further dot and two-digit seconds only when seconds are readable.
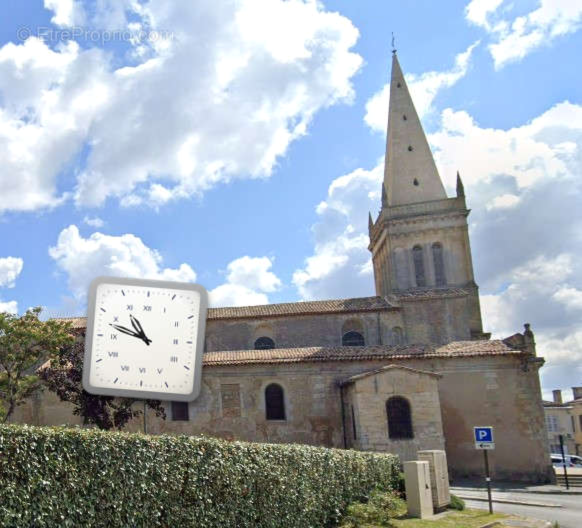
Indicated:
10.48
